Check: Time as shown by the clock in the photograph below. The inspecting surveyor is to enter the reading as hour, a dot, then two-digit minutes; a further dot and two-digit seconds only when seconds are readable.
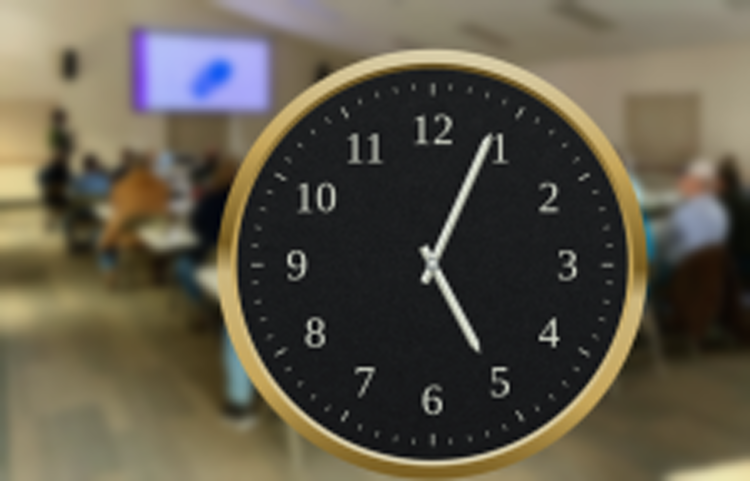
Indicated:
5.04
